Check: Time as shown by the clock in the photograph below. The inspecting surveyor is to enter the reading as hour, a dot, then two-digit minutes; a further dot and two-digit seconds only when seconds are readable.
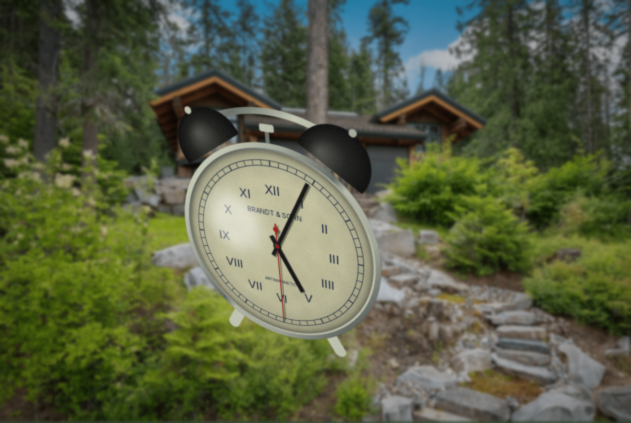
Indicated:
5.04.30
